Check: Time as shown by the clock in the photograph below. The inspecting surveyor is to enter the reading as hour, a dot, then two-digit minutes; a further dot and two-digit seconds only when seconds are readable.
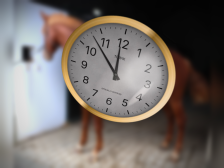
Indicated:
11.53
